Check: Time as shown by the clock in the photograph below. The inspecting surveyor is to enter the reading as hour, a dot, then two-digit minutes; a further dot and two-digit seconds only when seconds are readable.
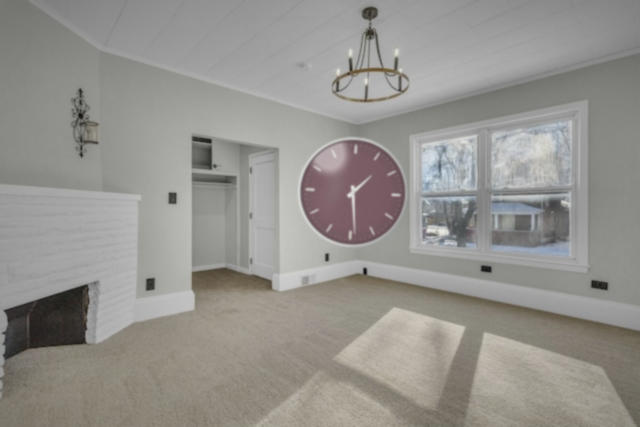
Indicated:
1.29
